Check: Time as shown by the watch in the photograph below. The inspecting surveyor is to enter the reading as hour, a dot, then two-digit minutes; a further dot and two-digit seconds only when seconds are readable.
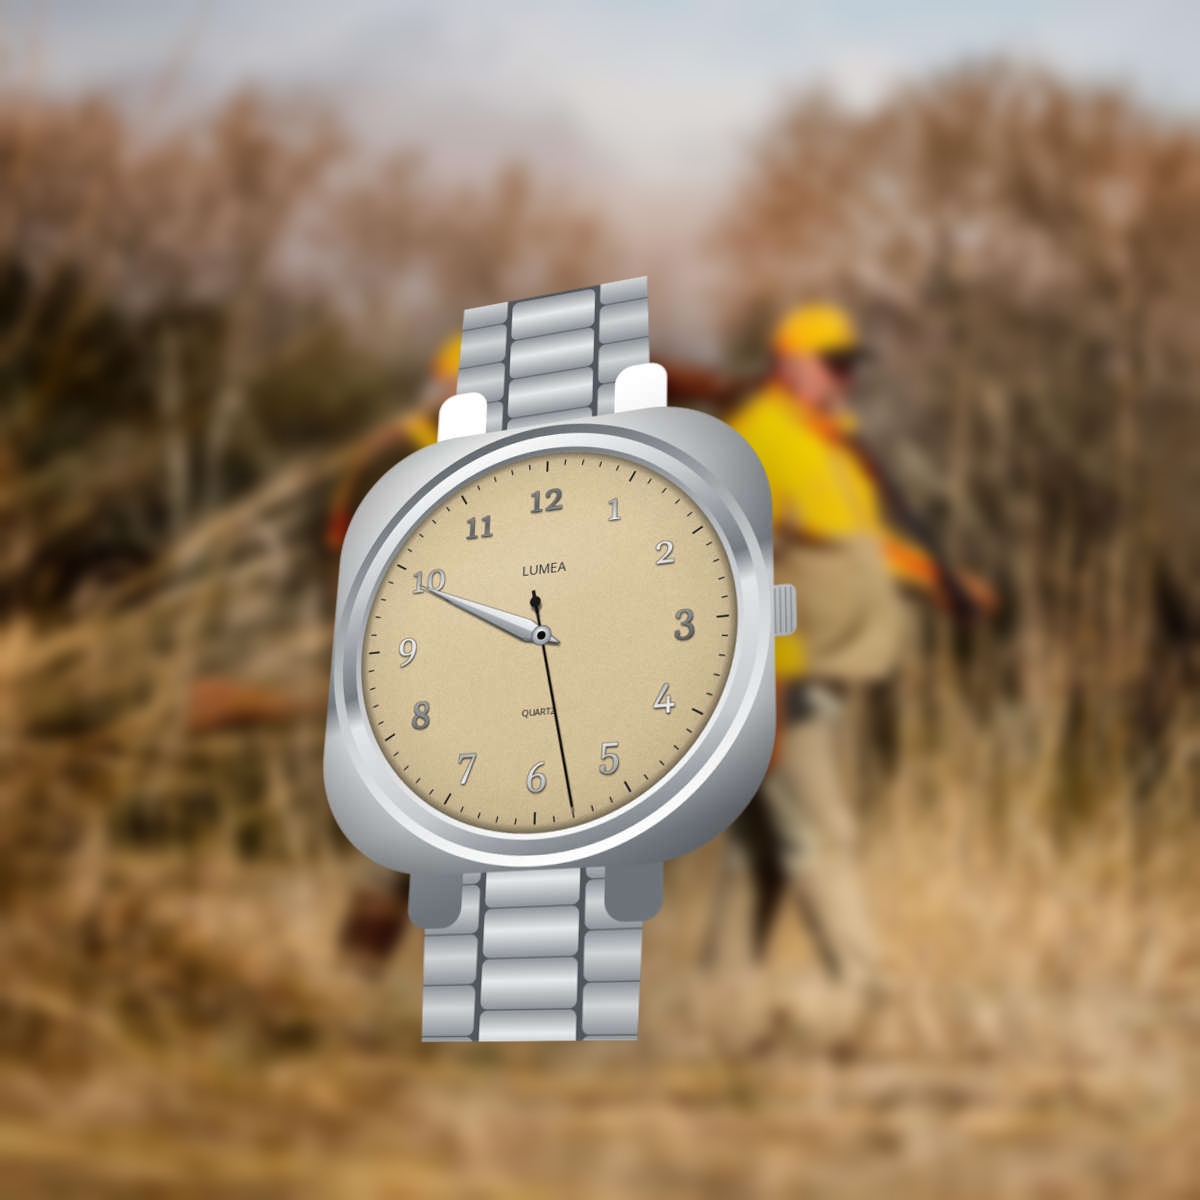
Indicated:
9.49.28
